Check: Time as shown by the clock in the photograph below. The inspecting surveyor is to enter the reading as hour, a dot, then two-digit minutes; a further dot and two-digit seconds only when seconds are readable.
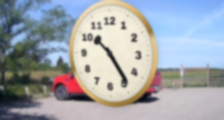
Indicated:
10.24
